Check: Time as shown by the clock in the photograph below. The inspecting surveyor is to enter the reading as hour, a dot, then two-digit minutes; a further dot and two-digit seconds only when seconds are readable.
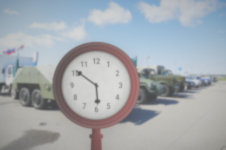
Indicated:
5.51
